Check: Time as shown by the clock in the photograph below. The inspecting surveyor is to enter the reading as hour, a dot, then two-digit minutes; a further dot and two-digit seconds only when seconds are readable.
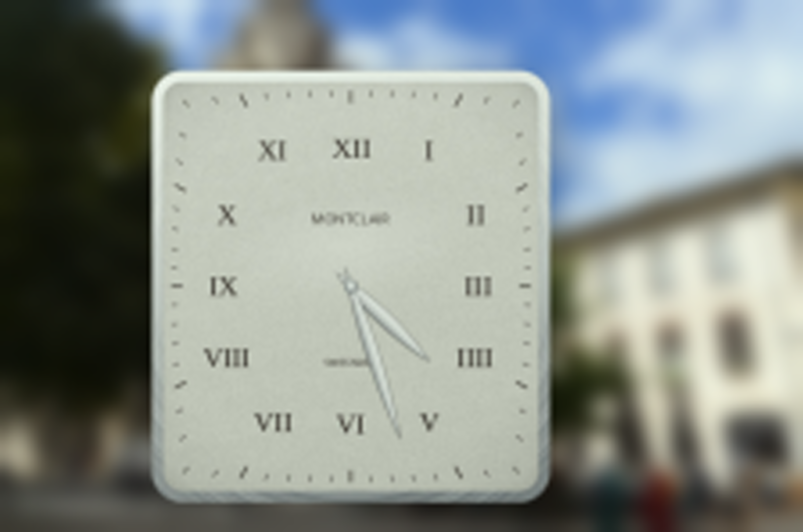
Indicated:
4.27
